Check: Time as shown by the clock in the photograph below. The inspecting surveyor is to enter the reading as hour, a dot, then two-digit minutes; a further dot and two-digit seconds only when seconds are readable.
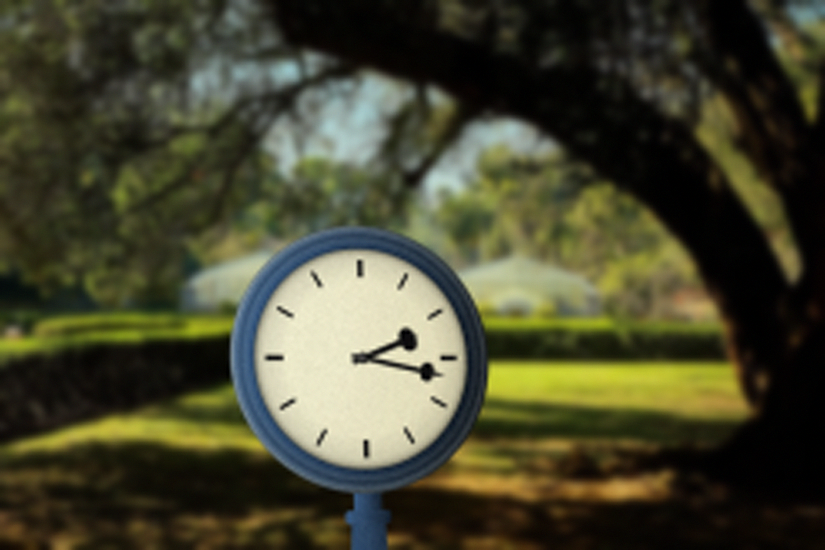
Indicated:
2.17
